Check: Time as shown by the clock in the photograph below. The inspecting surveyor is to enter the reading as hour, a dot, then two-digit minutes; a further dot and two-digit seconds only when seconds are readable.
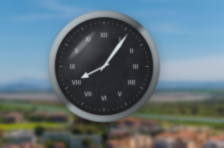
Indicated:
8.06
